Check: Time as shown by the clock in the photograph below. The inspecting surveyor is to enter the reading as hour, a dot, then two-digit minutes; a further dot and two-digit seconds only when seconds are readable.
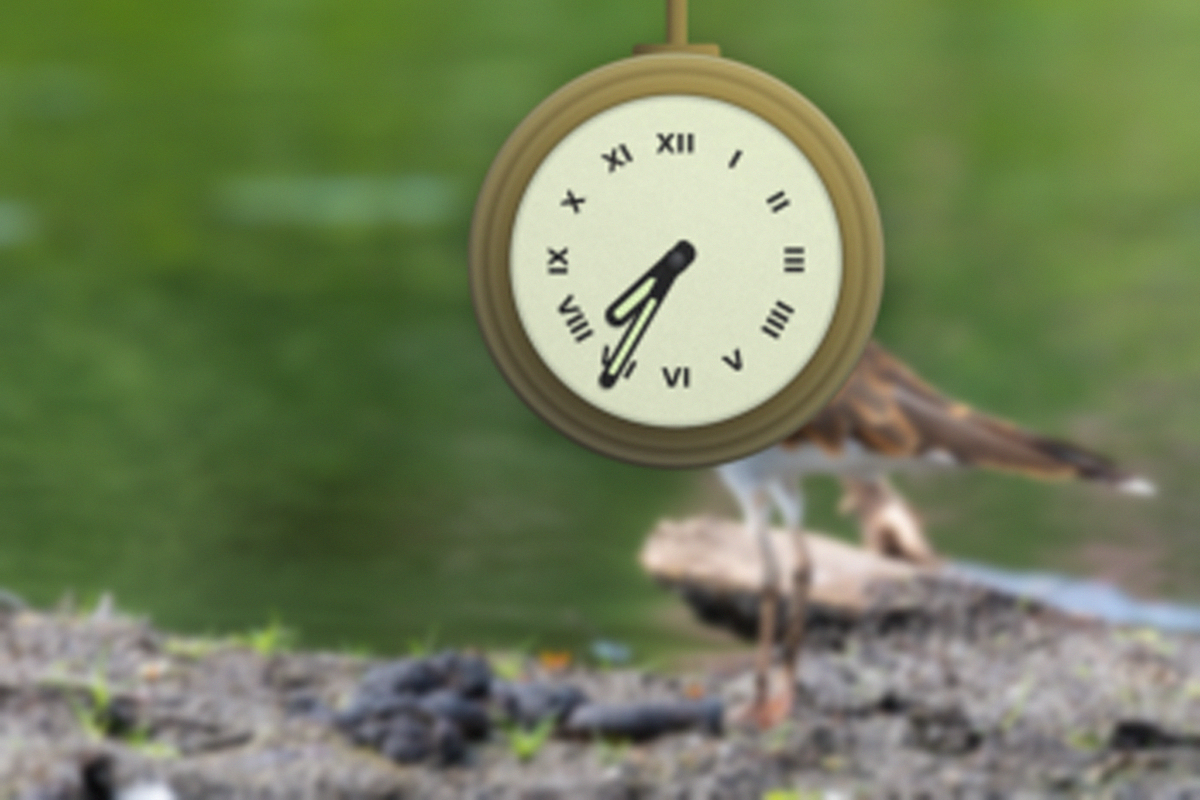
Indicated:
7.35
